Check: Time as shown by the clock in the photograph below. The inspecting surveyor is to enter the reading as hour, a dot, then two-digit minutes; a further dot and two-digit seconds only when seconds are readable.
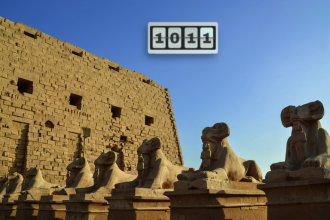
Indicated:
10.11
